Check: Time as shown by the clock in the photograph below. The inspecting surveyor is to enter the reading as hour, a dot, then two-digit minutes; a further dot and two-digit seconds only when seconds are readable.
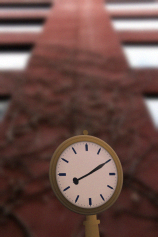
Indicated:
8.10
